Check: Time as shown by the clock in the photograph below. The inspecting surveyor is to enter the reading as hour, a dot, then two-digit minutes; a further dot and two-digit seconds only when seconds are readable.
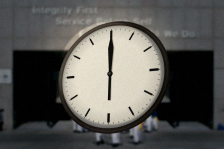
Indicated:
6.00
